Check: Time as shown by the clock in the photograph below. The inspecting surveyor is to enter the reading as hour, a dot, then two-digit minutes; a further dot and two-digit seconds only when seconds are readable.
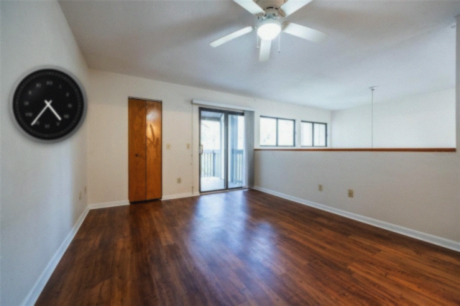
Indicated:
4.36
